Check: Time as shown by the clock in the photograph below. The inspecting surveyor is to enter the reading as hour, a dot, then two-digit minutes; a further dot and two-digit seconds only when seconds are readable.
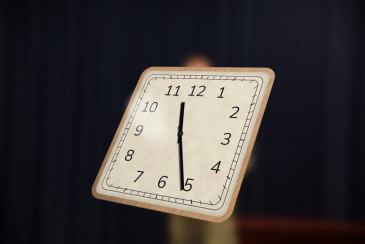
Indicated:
11.26
